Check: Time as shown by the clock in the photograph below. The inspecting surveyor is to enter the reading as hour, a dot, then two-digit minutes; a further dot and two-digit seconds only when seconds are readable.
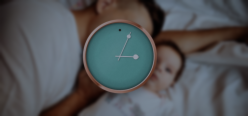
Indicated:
3.04
